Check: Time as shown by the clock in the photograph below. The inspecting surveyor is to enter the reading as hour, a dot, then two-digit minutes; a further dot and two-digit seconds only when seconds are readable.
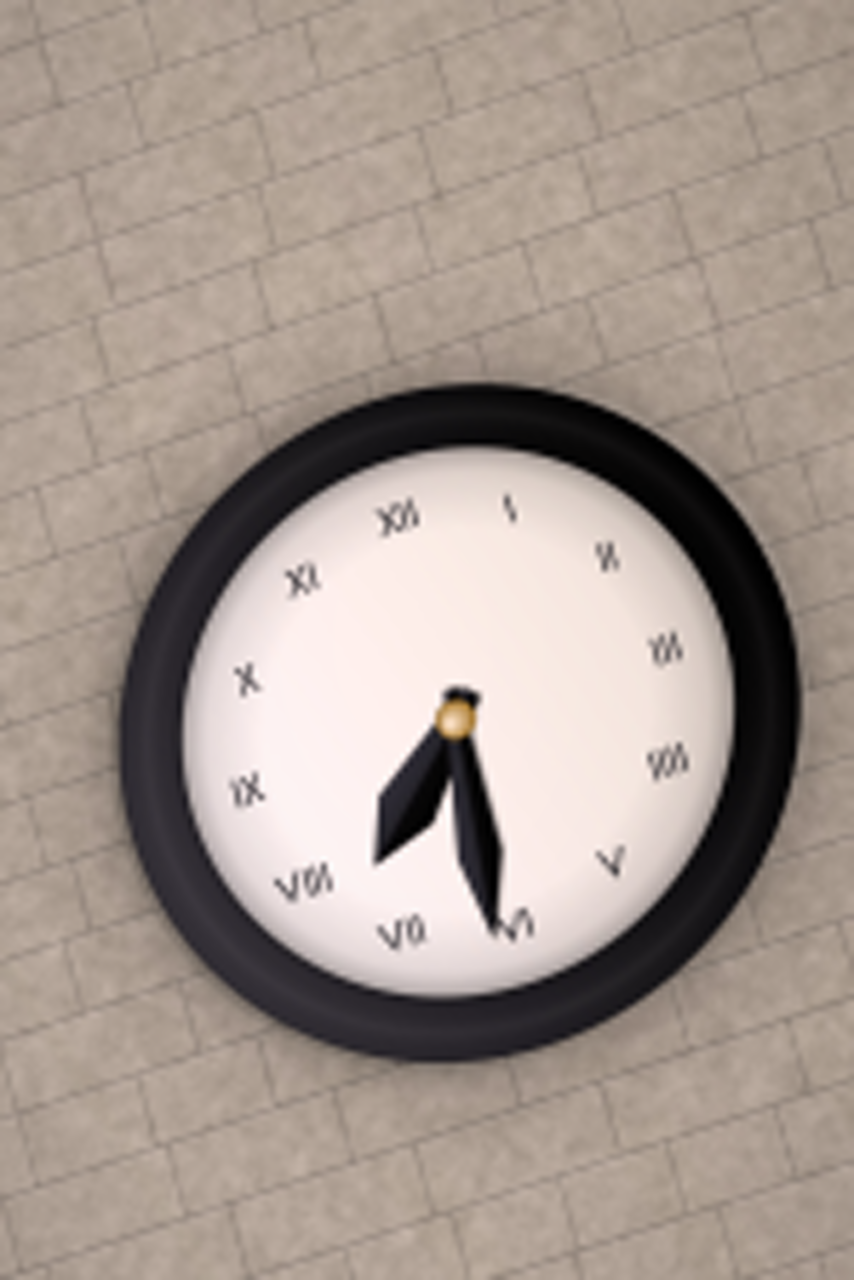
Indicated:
7.31
